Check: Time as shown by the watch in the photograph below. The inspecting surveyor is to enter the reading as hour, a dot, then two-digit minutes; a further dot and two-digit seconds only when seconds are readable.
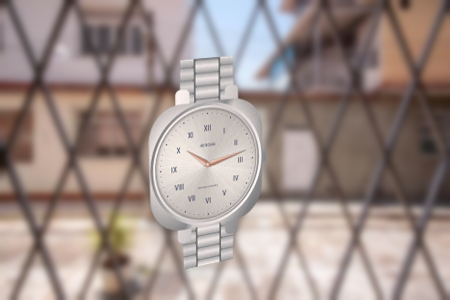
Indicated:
10.13
